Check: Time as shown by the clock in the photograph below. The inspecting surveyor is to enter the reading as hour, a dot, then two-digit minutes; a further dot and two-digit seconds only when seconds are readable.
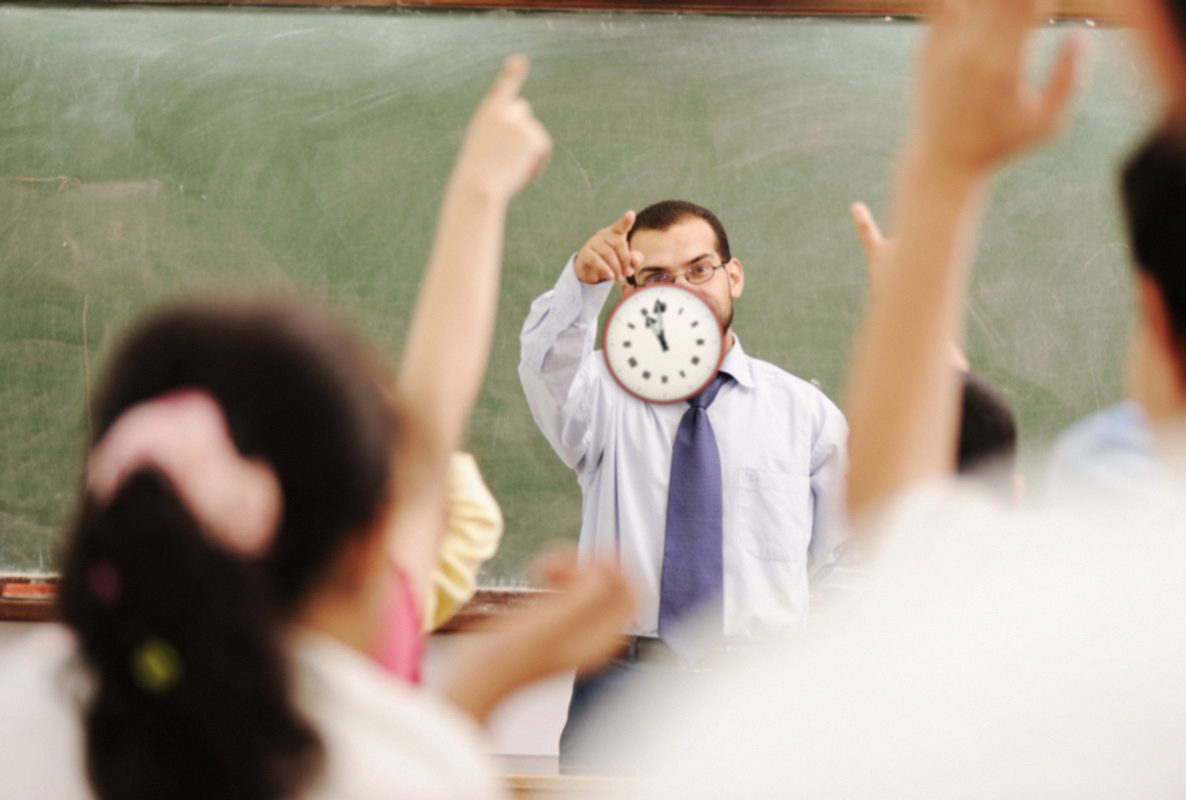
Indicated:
10.59
